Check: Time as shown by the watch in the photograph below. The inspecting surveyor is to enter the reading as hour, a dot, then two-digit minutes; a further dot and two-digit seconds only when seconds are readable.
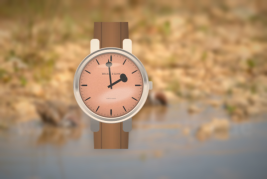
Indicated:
1.59
